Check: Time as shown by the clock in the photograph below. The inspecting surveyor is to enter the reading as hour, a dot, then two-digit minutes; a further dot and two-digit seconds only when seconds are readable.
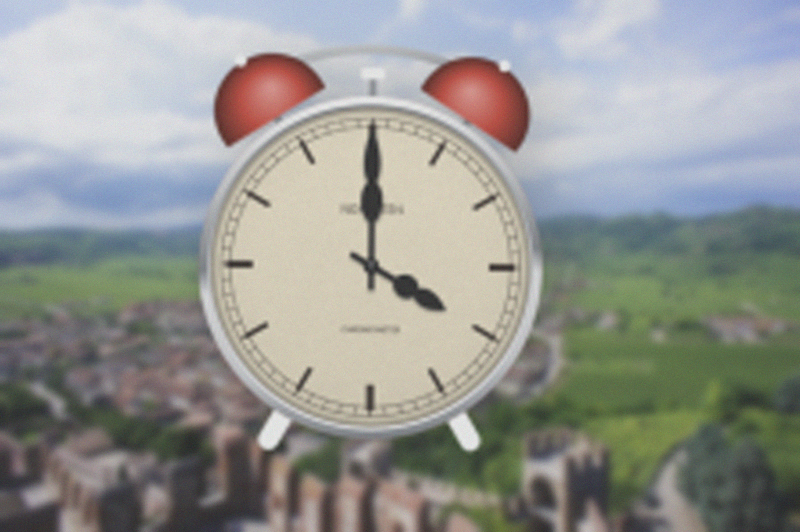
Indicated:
4.00
